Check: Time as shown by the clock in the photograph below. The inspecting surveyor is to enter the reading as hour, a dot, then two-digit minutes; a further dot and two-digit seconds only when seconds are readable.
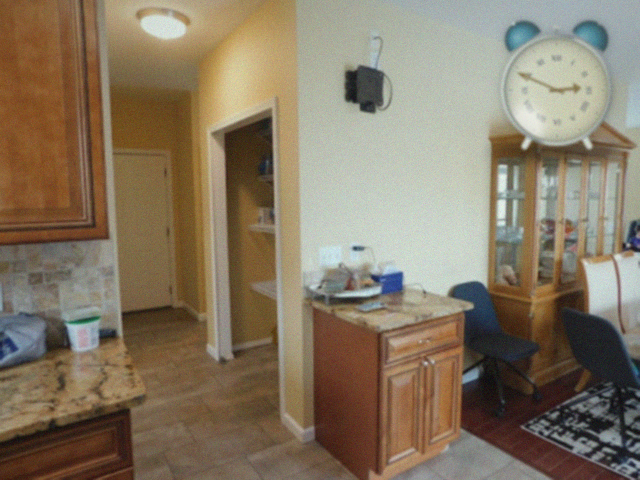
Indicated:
2.49
